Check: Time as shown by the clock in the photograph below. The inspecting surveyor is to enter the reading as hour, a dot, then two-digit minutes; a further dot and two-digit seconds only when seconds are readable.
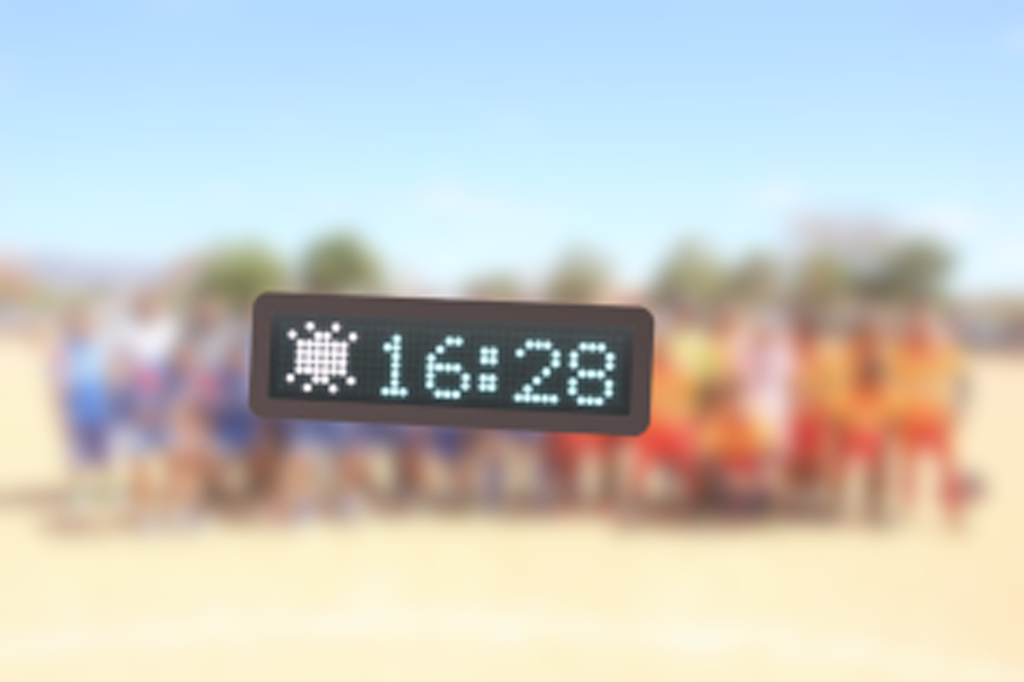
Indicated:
16.28
